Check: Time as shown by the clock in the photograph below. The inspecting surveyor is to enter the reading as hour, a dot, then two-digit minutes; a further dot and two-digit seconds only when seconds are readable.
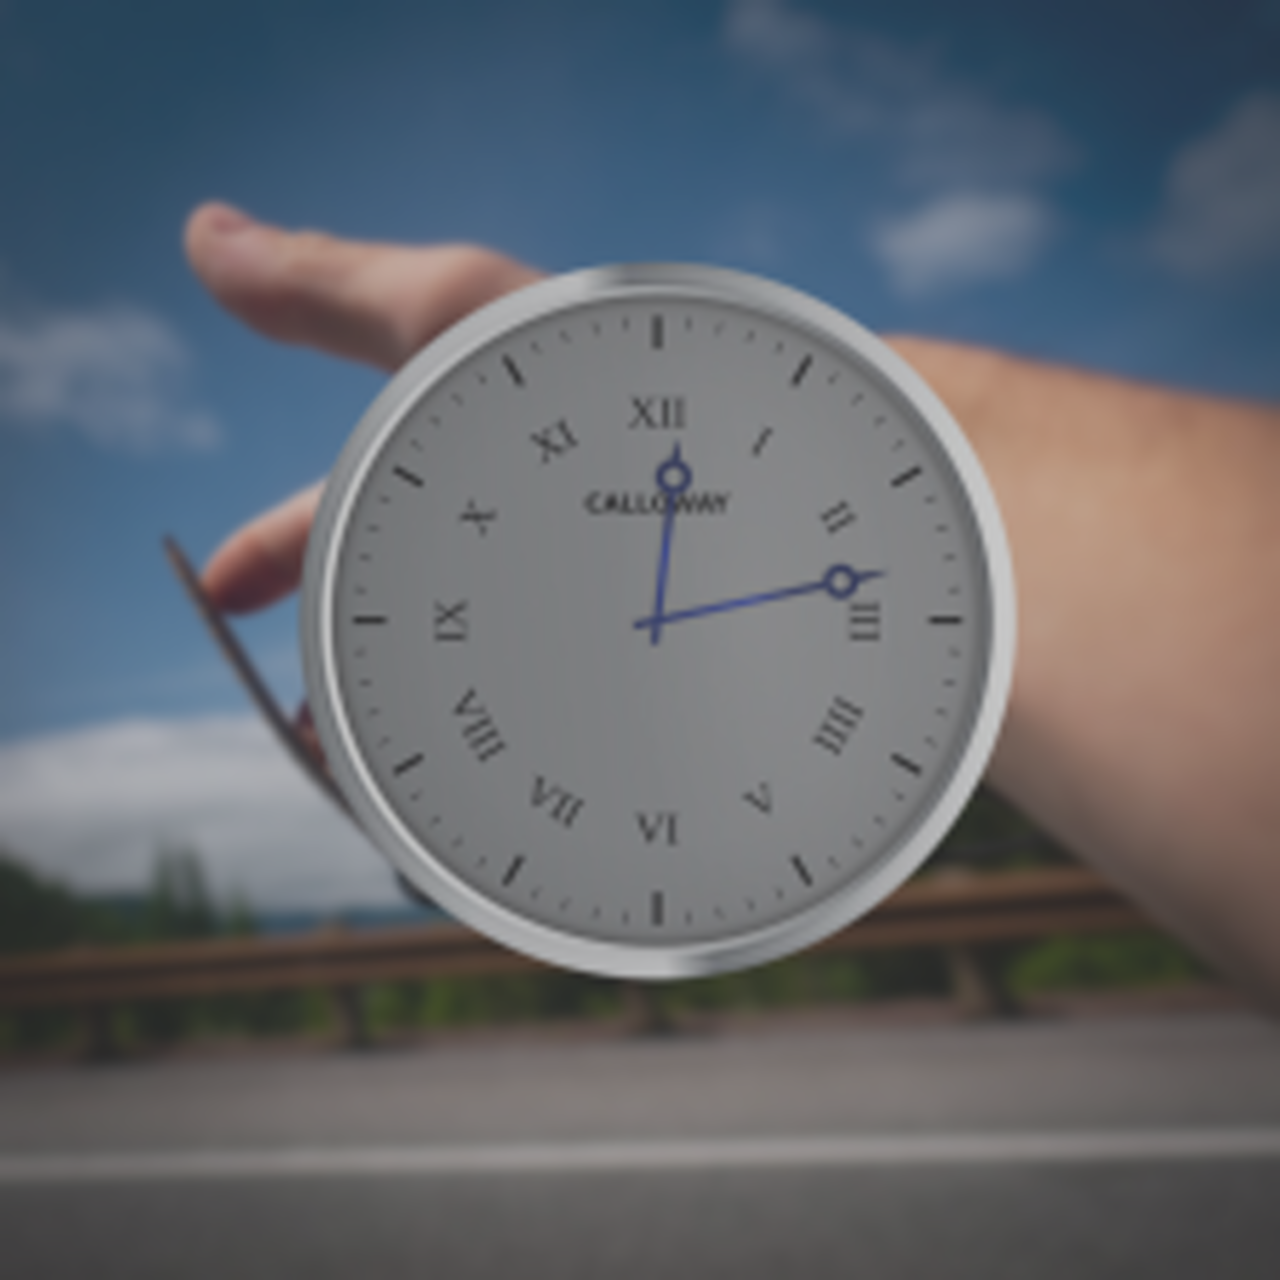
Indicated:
12.13
